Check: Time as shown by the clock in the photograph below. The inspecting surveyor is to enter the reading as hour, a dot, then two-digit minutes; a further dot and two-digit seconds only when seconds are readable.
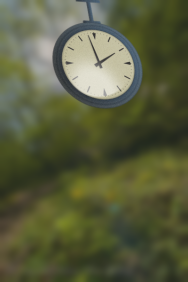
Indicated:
1.58
